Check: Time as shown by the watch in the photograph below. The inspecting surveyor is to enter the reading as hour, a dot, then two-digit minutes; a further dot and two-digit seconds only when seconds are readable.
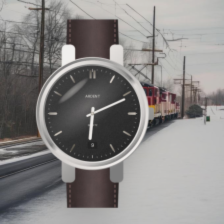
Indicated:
6.11
